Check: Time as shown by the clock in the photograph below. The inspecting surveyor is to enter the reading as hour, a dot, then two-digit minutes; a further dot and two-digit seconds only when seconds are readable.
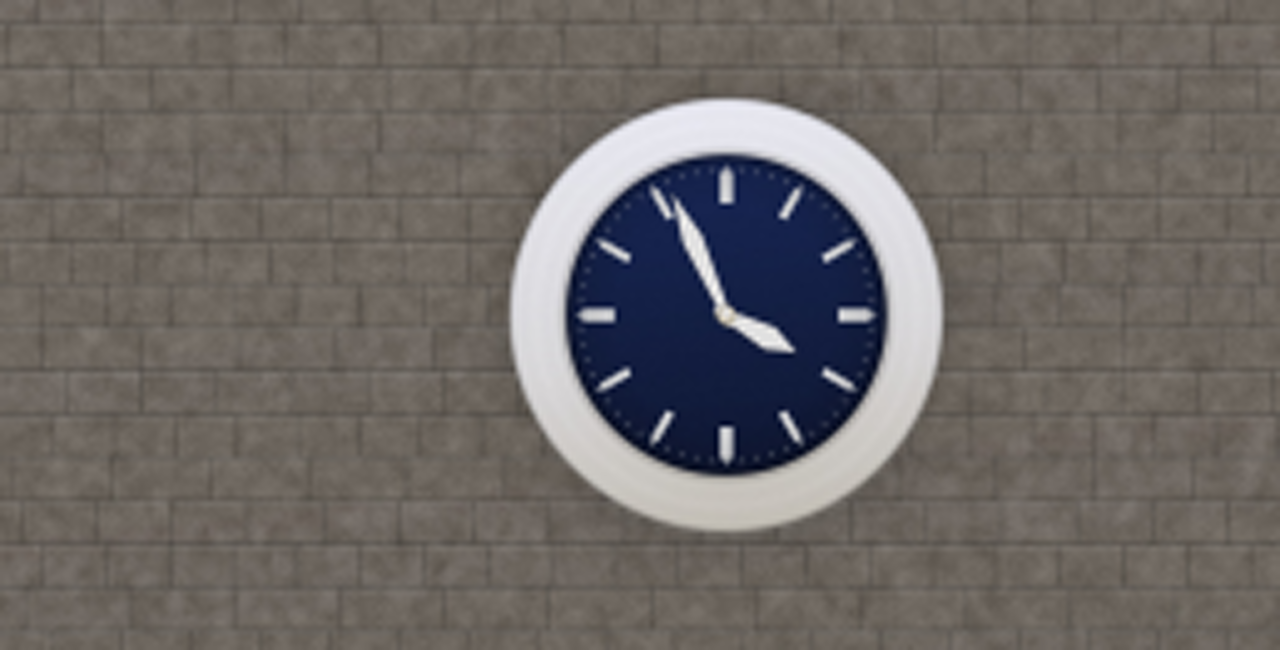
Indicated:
3.56
